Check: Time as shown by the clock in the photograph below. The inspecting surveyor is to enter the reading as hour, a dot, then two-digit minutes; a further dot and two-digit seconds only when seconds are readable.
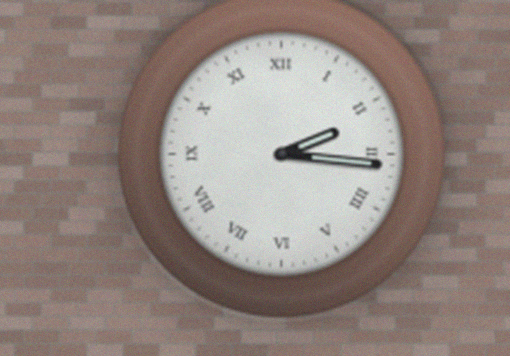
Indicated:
2.16
